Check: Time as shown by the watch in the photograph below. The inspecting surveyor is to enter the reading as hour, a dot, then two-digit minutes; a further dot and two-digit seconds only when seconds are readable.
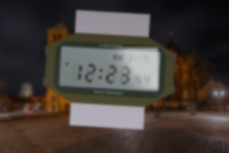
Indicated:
12.23.44
